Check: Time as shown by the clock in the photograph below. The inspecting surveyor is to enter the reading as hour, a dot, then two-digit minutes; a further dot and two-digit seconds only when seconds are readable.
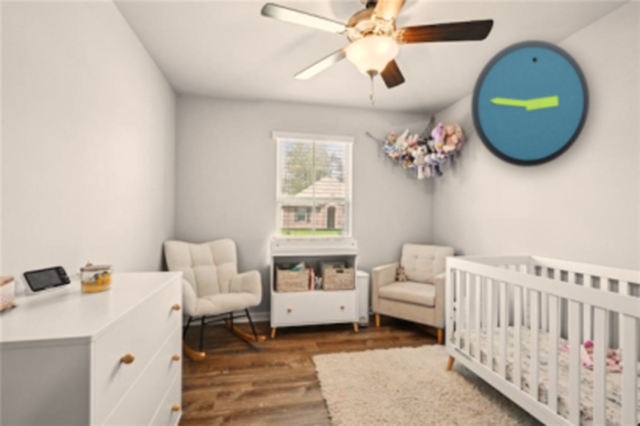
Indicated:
2.46
